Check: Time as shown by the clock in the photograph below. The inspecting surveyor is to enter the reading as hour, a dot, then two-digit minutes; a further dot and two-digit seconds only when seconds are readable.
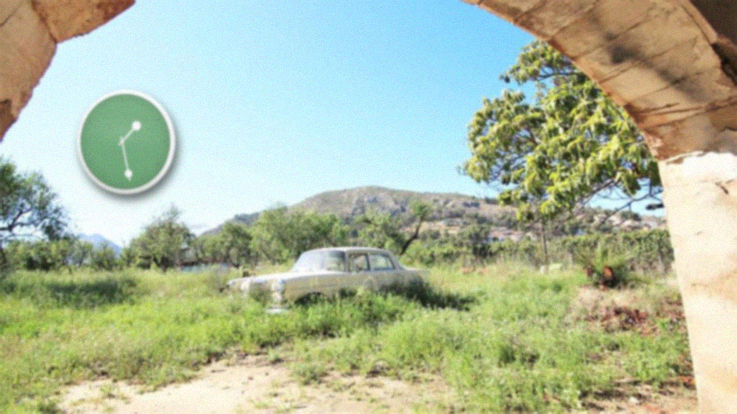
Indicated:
1.28
